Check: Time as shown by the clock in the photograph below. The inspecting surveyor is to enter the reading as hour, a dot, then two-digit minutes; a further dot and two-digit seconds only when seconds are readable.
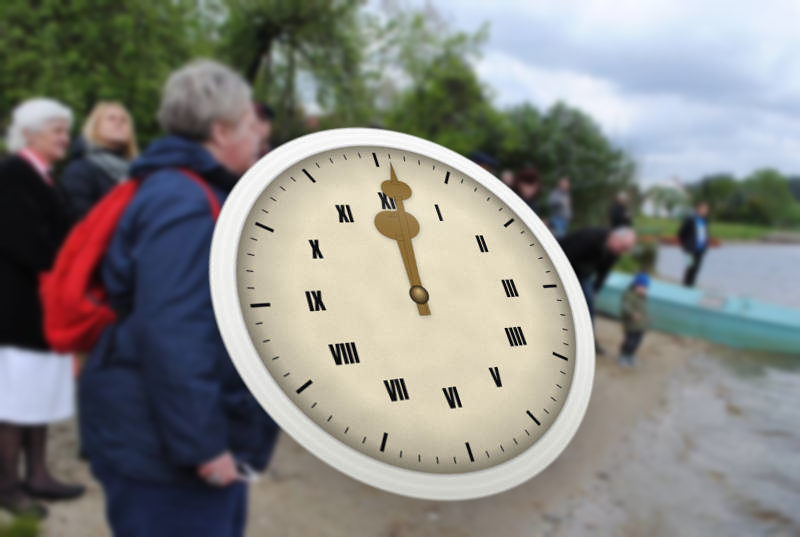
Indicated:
12.01
